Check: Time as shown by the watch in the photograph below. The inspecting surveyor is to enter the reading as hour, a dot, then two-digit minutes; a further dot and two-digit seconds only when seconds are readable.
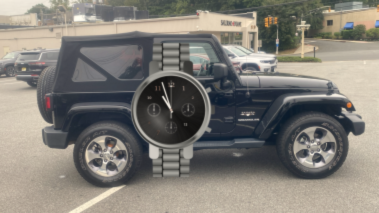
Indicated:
10.57
